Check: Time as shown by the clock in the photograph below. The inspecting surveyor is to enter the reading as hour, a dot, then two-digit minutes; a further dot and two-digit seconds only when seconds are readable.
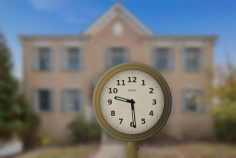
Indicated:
9.29
